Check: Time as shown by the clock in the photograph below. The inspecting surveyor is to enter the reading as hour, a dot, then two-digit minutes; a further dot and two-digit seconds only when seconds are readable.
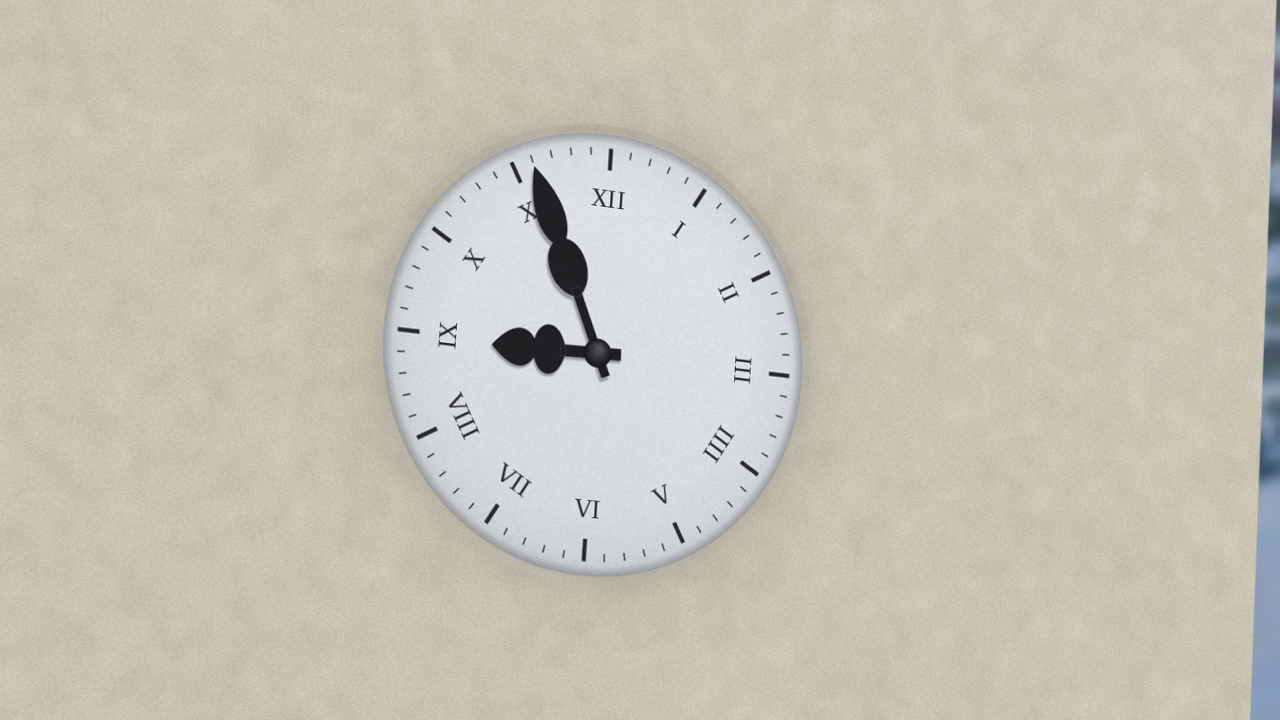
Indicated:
8.56
